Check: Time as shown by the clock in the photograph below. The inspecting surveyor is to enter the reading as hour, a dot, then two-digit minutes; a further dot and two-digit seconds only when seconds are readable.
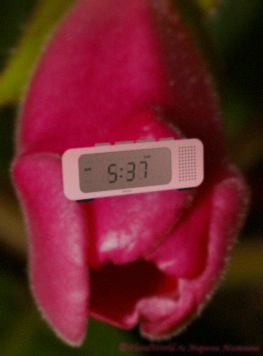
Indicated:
5.37
